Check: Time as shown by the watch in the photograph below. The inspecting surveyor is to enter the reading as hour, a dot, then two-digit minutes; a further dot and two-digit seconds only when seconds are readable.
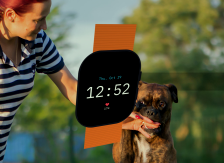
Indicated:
12.52
